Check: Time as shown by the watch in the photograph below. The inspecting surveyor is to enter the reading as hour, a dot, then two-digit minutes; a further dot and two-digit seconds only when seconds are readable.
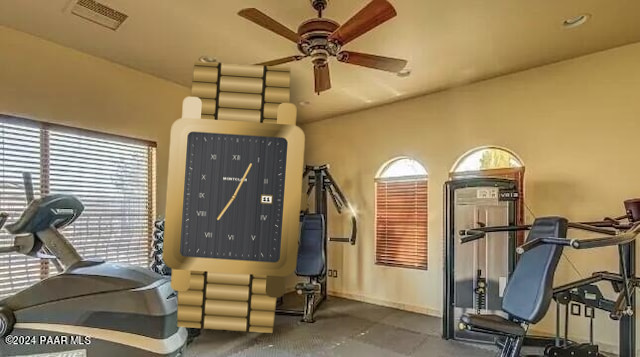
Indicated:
7.04
